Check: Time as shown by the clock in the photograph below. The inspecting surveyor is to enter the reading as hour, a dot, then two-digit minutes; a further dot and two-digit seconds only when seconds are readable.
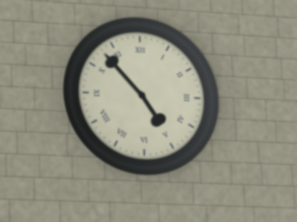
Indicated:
4.53
